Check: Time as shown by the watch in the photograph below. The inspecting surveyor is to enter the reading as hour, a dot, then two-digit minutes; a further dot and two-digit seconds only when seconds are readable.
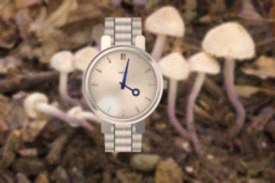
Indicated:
4.02
